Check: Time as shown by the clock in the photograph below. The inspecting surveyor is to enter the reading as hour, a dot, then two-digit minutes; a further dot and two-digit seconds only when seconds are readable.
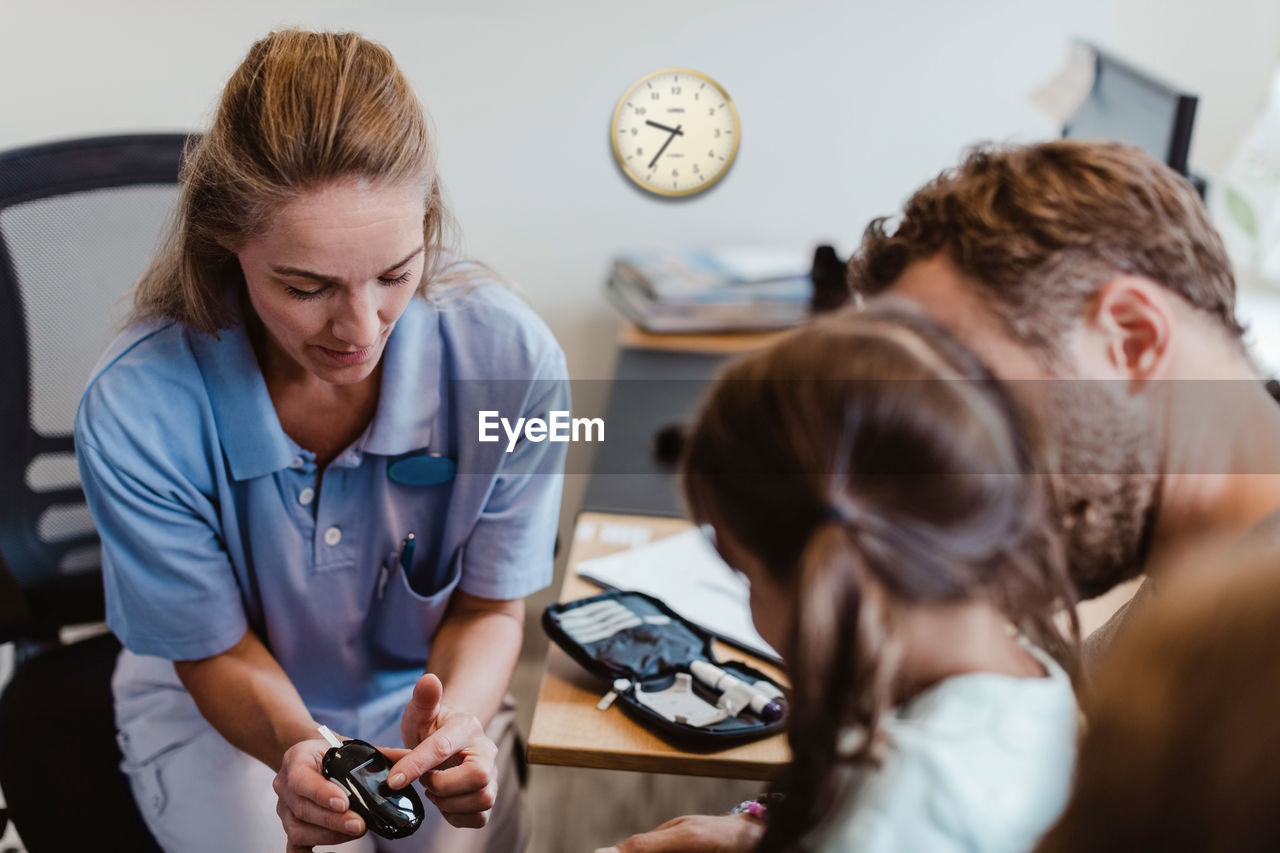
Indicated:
9.36
